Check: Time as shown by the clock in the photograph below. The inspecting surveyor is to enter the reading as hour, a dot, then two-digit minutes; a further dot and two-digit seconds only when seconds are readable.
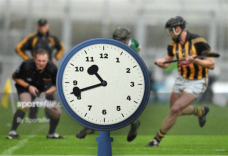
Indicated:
10.42
